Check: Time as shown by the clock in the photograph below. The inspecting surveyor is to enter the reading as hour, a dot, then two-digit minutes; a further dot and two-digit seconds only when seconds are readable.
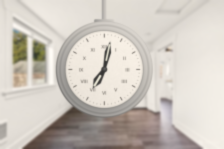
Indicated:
7.02
